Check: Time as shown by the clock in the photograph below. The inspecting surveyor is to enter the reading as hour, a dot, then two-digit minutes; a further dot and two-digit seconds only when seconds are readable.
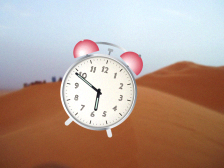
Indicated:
5.49
